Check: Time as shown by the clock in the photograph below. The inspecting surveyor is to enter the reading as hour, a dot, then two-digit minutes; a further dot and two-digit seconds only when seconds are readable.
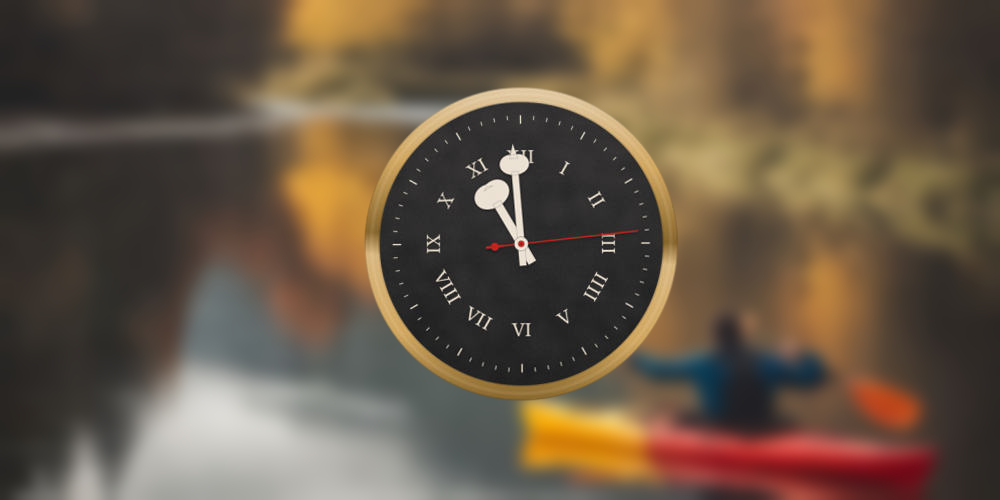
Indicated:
10.59.14
